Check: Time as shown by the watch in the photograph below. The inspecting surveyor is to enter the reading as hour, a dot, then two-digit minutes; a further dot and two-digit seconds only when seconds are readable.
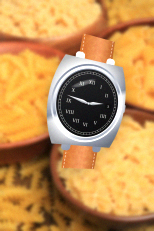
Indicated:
2.47
